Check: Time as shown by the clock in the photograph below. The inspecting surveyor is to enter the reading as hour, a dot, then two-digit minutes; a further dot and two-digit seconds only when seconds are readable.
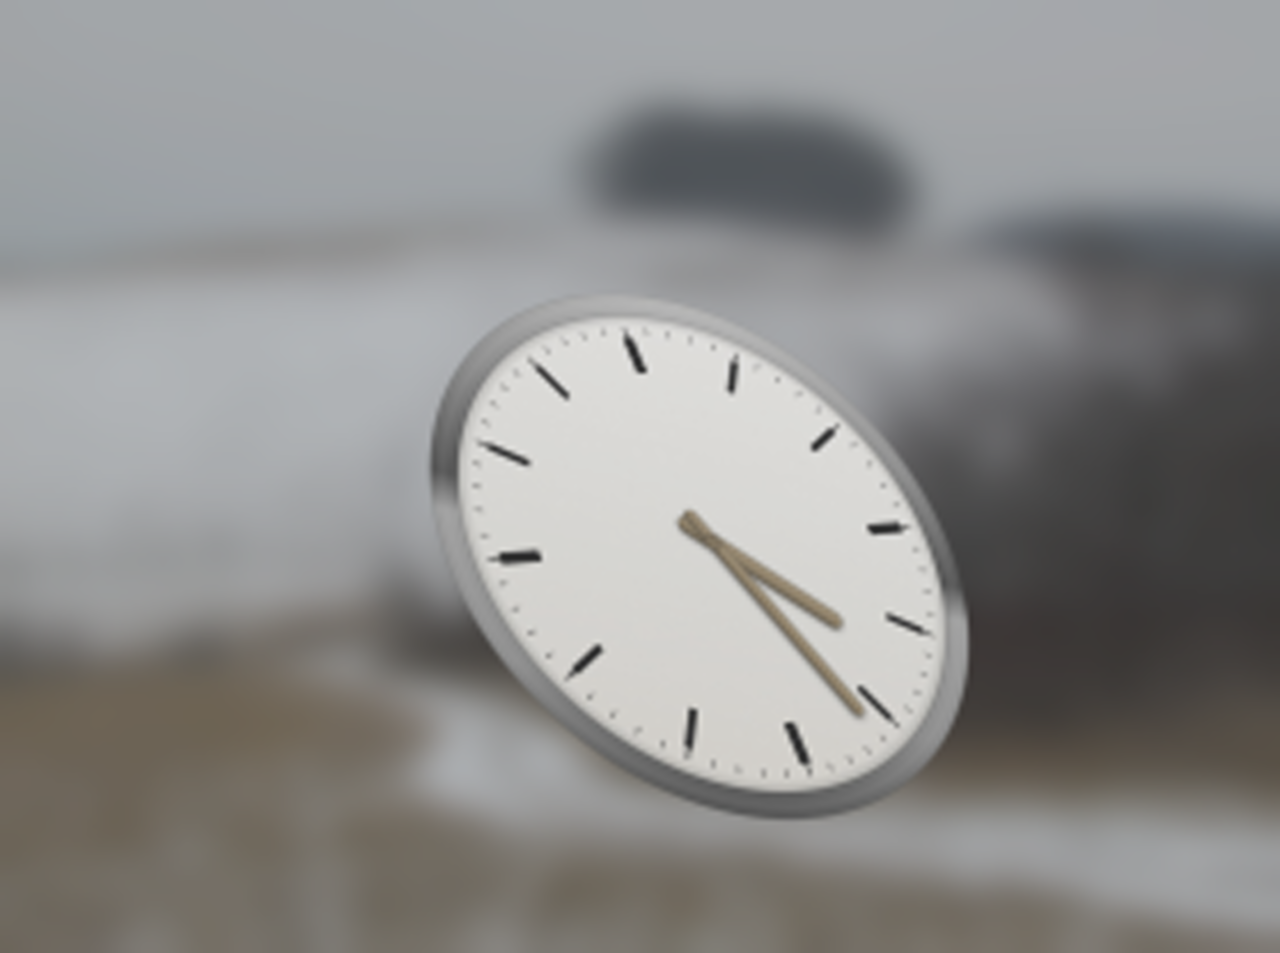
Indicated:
4.26
